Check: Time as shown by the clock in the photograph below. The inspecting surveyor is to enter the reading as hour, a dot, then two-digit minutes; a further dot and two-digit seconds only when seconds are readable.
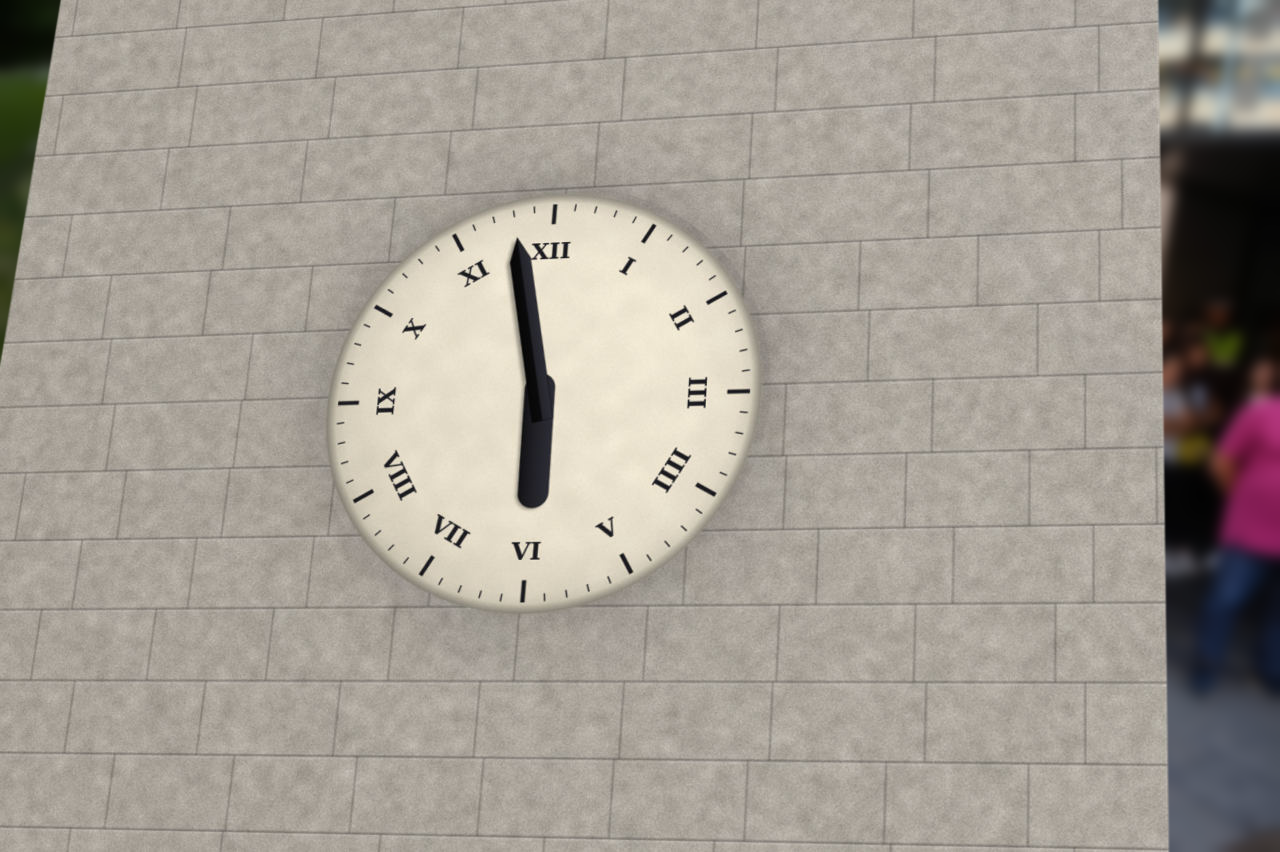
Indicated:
5.58
